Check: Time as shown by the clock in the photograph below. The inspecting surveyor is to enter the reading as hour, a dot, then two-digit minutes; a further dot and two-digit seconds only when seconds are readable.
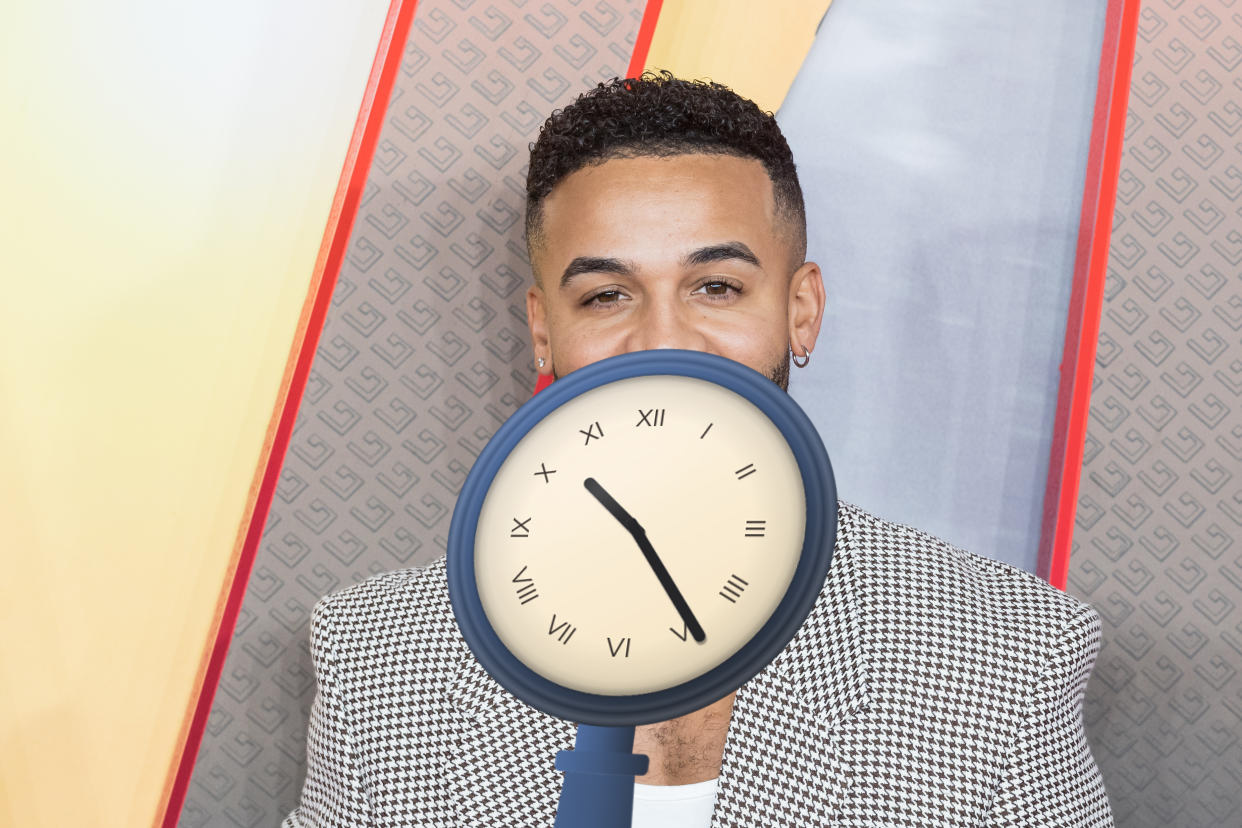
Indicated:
10.24
